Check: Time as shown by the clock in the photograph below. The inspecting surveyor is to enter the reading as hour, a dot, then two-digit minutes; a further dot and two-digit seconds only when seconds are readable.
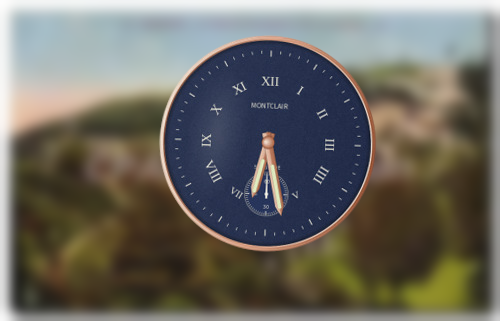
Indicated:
6.28
